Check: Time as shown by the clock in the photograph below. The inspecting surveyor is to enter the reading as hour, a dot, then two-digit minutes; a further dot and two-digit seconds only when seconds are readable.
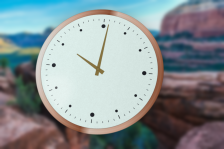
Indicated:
10.01
